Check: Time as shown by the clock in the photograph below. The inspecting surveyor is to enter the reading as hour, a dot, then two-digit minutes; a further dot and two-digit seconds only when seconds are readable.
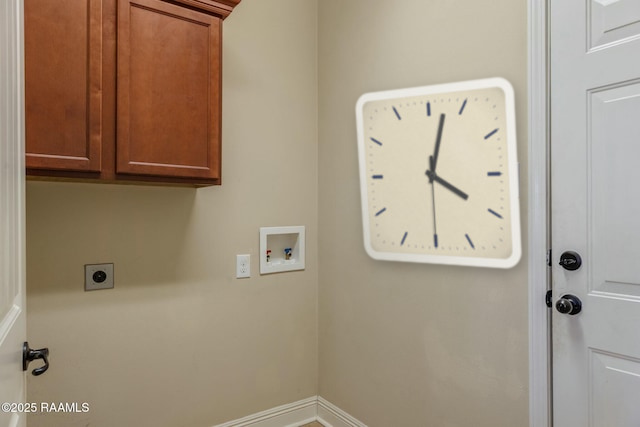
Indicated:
4.02.30
